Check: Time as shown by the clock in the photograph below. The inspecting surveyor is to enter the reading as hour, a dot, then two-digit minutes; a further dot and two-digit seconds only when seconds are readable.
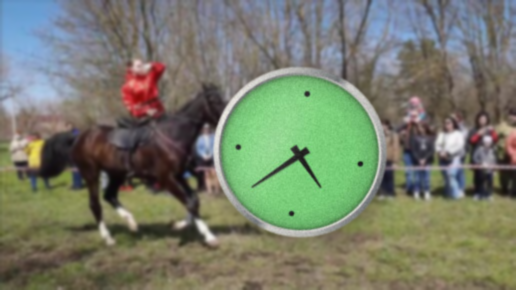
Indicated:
4.38
